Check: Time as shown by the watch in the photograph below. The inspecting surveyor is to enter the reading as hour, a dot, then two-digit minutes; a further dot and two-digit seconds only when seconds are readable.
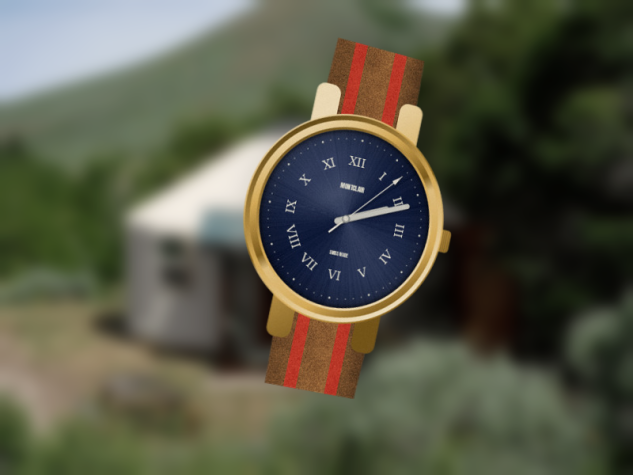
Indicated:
2.11.07
